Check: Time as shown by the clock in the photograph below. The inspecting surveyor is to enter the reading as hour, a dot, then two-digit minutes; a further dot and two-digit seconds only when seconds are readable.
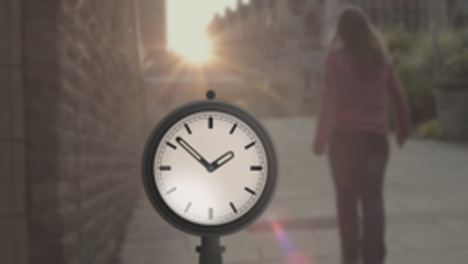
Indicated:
1.52
